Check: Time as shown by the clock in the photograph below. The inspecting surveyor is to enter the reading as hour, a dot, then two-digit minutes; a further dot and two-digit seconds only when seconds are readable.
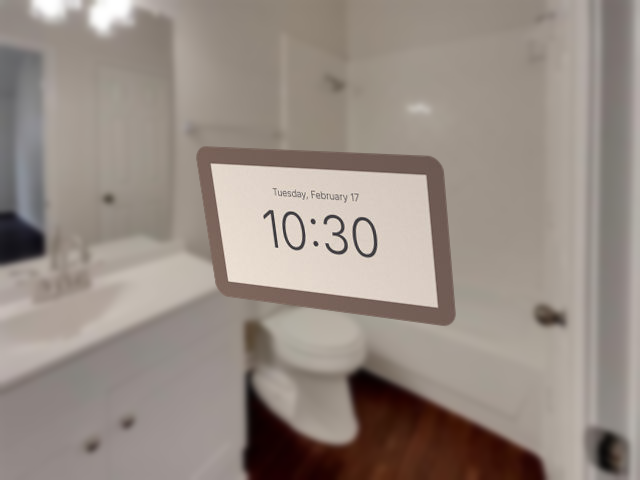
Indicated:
10.30
